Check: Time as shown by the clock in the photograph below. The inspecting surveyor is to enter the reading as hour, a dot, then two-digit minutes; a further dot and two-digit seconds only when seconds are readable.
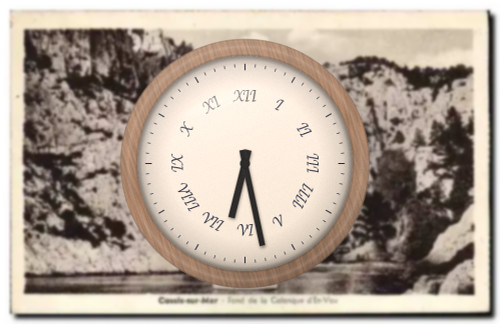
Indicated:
6.28
